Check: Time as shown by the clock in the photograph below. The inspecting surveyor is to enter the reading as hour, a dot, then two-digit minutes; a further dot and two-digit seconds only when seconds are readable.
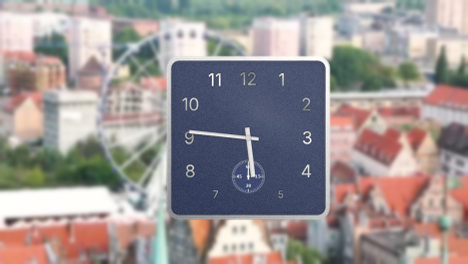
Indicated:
5.46
